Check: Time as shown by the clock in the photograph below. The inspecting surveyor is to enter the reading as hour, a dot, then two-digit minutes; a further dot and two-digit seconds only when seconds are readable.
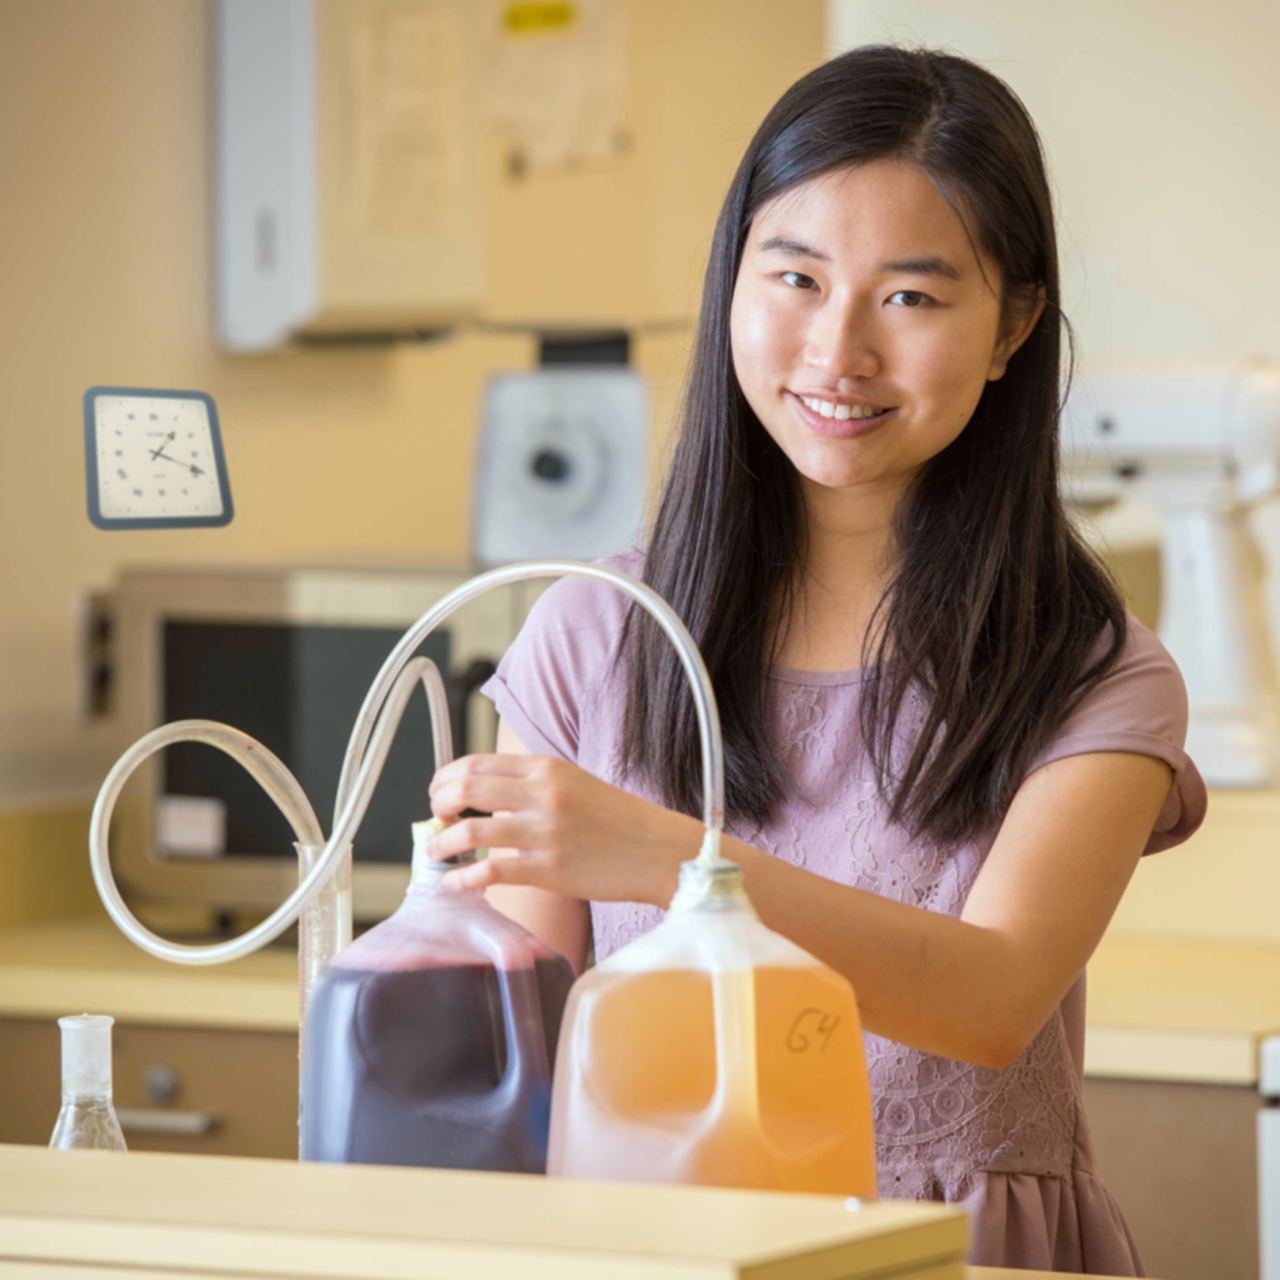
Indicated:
1.19
